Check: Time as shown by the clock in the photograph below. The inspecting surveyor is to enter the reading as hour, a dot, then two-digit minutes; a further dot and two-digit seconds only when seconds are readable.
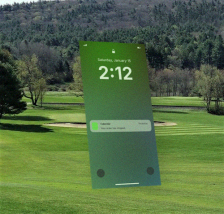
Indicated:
2.12
